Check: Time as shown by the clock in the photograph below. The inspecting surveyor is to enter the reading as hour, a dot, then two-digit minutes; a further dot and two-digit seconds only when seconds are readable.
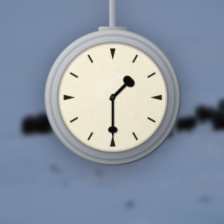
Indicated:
1.30
